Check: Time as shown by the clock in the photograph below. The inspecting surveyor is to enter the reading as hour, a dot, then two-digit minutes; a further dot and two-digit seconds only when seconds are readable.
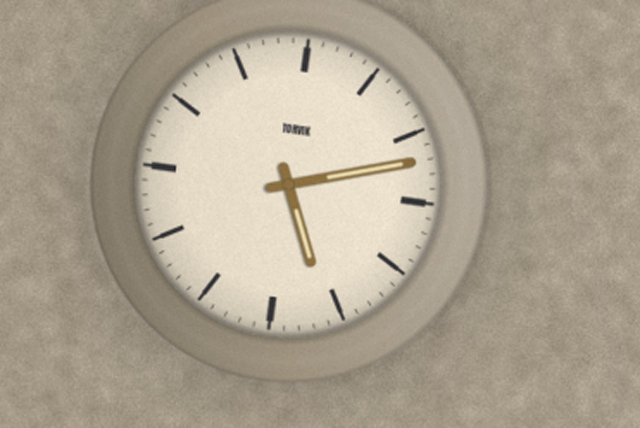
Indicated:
5.12
